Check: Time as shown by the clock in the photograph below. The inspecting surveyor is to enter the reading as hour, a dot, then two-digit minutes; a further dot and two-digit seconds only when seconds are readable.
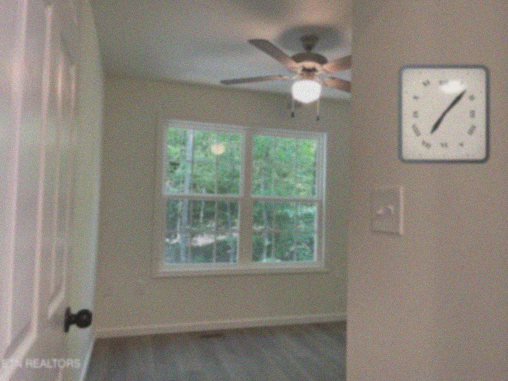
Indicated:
7.07
